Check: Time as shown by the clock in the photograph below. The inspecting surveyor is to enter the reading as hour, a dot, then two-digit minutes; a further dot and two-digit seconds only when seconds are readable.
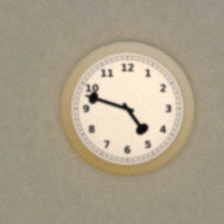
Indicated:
4.48
